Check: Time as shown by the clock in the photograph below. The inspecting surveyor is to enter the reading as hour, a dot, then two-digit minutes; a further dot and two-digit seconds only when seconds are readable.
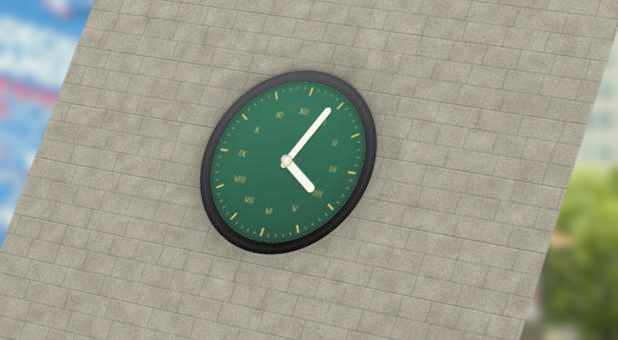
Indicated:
4.04
